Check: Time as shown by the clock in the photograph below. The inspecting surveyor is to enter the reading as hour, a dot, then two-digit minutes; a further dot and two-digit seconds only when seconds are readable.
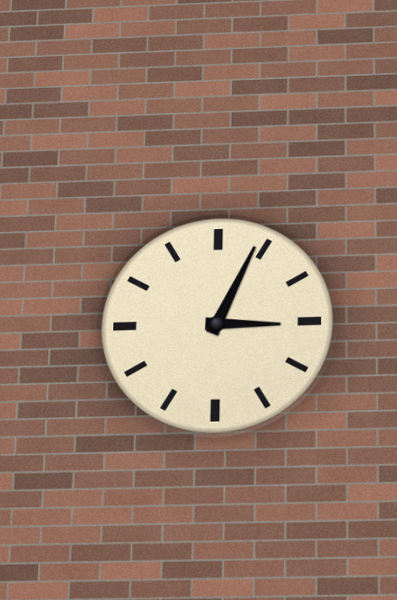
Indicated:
3.04
